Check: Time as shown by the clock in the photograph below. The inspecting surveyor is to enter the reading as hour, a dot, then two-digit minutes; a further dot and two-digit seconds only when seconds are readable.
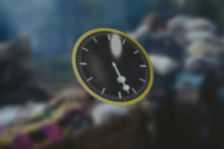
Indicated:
5.27
